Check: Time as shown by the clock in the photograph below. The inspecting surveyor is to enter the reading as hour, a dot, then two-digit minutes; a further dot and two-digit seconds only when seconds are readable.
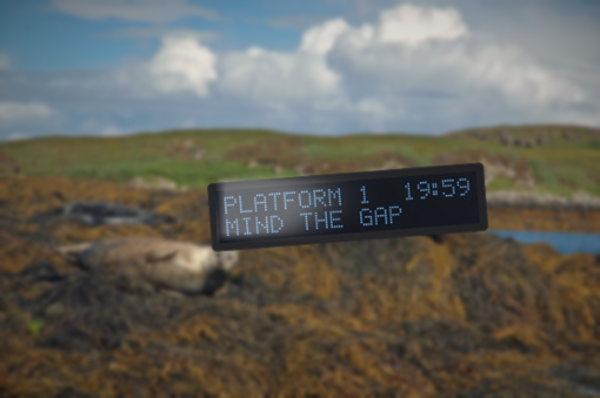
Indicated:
19.59
